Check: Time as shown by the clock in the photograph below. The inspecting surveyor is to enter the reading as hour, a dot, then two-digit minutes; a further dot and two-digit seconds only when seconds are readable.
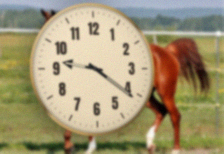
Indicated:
9.21
